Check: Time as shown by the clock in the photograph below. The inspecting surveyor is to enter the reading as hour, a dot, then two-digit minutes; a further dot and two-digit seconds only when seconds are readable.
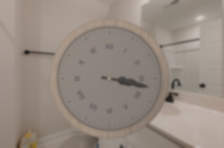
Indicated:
3.17
